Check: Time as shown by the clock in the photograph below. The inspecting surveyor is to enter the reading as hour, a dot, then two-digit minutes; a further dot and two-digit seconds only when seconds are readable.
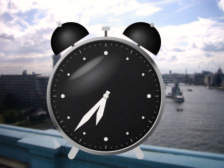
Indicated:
6.37
